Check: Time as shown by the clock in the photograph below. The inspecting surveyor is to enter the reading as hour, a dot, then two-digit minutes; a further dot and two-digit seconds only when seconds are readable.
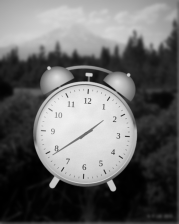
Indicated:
1.39
